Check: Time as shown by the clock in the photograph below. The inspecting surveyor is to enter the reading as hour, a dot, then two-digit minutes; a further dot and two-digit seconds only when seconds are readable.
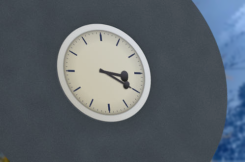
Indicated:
3.20
